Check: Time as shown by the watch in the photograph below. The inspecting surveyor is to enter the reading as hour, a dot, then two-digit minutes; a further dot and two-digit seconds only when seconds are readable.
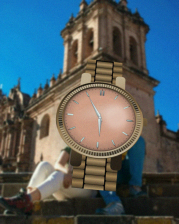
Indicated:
5.55
